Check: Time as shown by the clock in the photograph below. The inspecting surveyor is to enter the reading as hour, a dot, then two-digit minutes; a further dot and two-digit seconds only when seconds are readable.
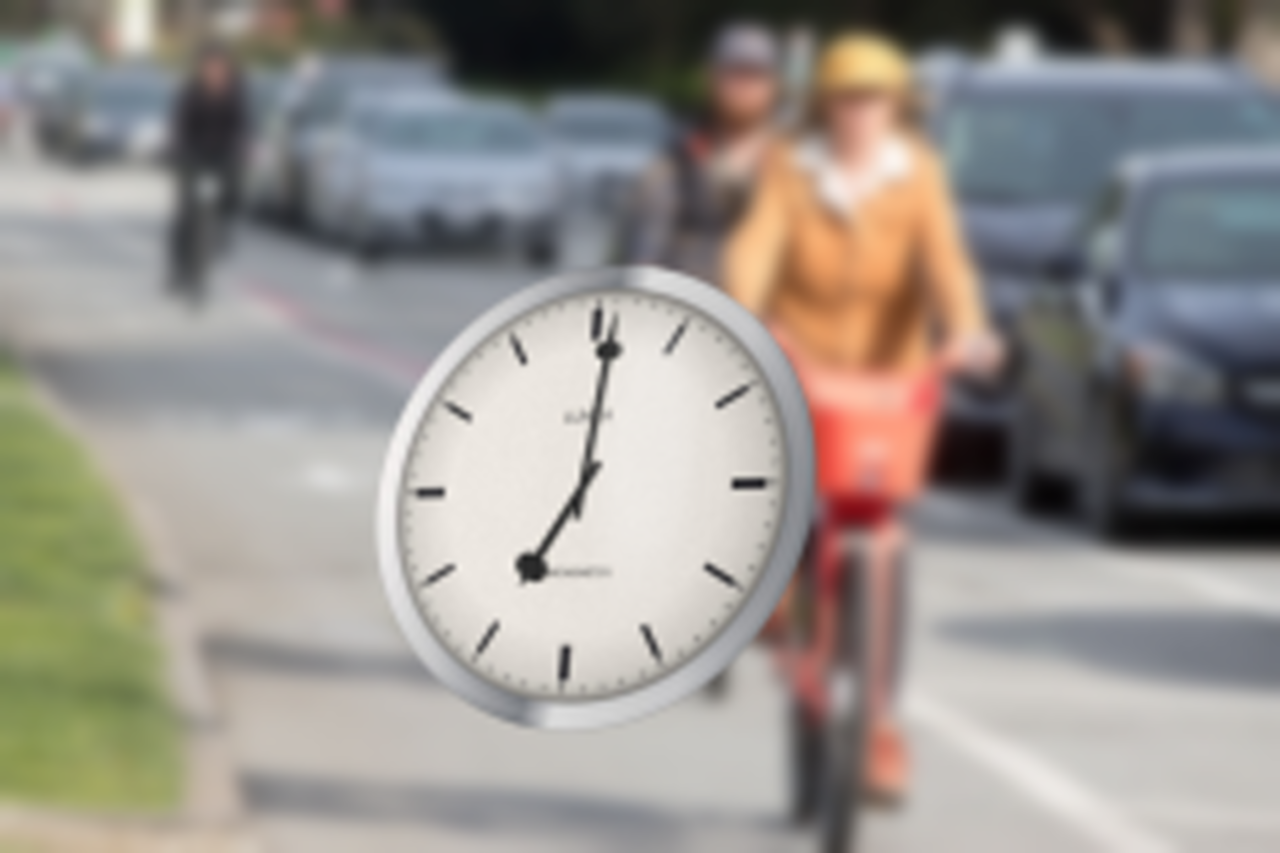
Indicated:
7.01
